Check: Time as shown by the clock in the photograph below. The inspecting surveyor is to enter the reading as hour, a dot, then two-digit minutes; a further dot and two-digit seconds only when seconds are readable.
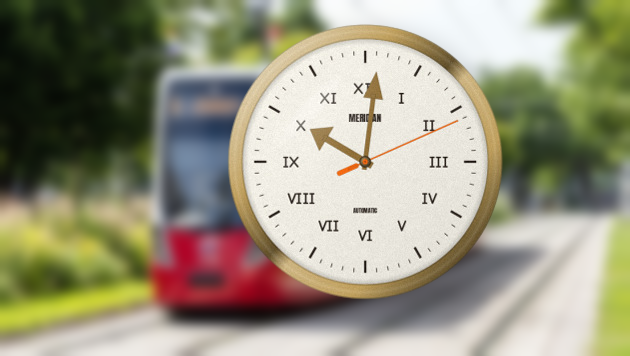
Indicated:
10.01.11
